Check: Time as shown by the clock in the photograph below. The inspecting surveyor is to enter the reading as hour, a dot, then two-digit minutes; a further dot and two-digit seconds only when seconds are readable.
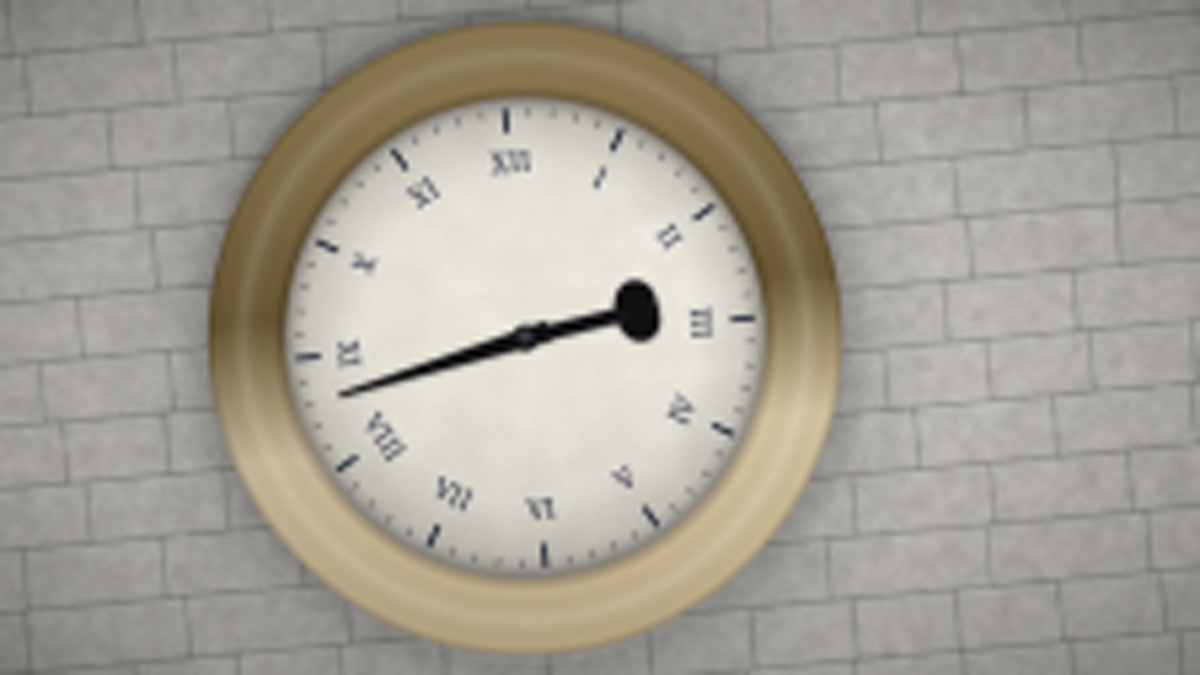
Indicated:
2.43
